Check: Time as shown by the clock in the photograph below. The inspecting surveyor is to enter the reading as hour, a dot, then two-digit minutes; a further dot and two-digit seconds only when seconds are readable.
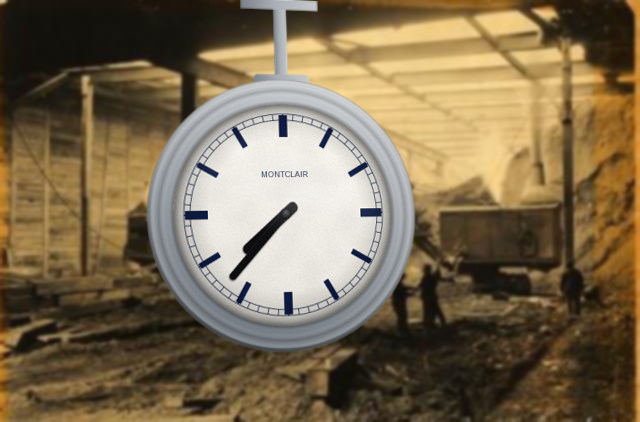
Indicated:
7.37
